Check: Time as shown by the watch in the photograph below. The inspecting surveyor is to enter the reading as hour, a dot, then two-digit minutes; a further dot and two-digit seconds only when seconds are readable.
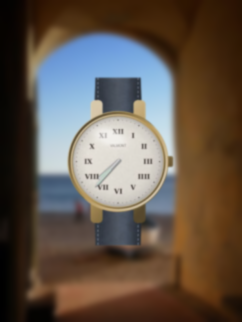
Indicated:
7.37
